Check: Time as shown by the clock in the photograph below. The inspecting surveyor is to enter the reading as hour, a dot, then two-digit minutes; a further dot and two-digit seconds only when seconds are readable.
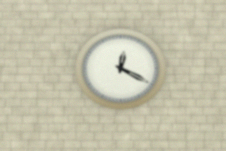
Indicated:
12.20
